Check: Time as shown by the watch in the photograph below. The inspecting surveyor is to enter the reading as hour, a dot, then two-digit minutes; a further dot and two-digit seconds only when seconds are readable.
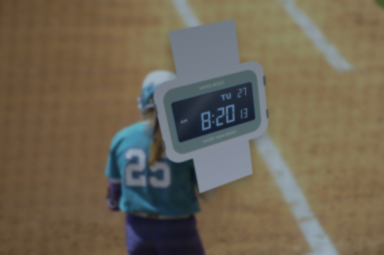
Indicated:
8.20
